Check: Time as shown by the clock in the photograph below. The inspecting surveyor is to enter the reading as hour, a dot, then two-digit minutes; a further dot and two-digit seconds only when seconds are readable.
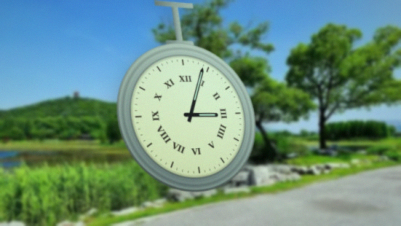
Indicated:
3.04
